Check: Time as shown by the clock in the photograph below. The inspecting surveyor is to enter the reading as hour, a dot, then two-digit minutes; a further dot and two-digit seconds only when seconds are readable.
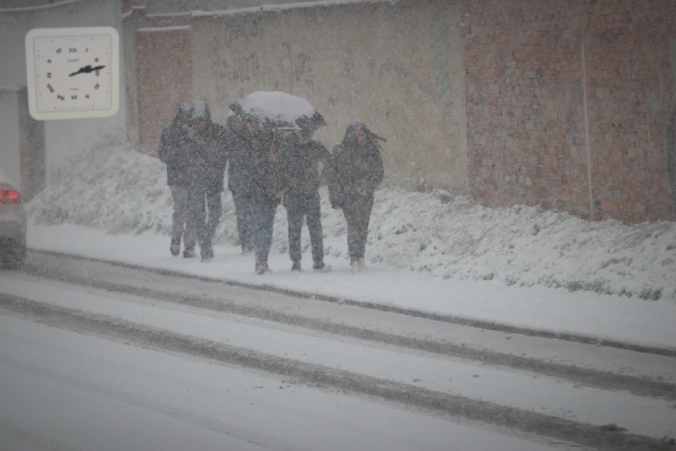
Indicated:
2.13
